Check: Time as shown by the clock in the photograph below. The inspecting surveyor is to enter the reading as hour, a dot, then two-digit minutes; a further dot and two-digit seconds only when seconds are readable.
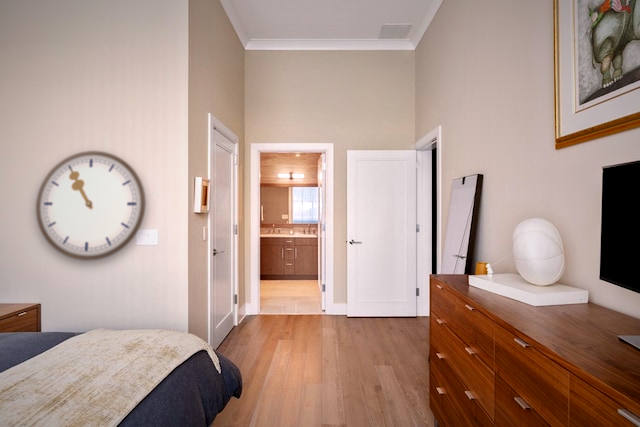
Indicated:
10.55
